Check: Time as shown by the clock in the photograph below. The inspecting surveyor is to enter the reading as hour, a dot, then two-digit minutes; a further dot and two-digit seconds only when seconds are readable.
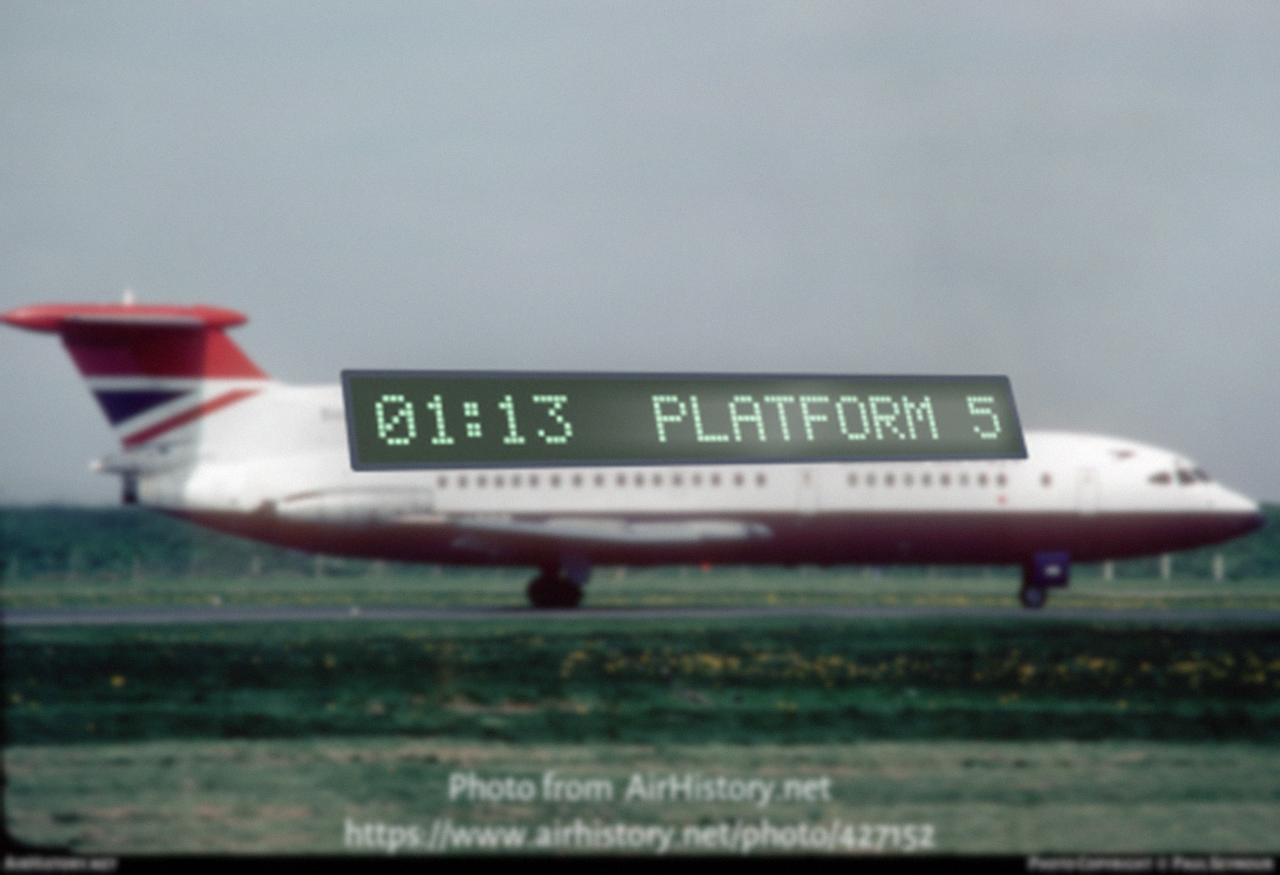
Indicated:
1.13
